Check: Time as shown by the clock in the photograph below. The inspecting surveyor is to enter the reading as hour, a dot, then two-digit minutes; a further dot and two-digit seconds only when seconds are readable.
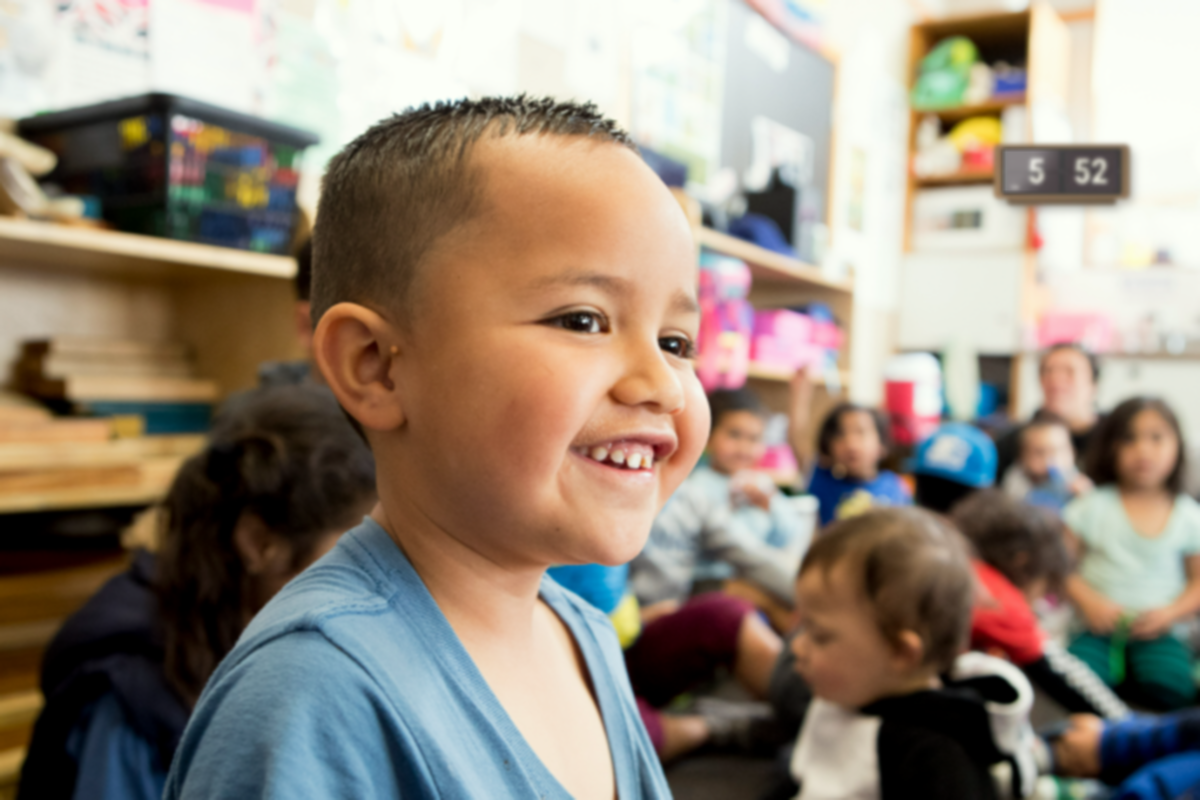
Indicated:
5.52
